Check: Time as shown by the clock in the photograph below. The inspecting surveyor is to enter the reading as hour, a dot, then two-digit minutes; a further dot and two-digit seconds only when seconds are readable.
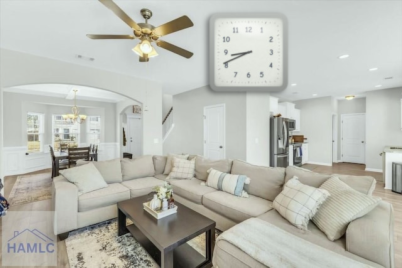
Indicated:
8.41
